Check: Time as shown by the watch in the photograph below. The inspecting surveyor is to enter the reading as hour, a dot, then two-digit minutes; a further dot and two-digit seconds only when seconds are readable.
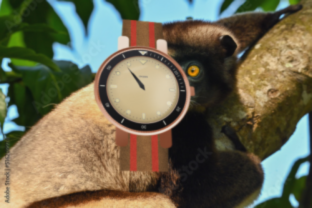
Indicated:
10.54
